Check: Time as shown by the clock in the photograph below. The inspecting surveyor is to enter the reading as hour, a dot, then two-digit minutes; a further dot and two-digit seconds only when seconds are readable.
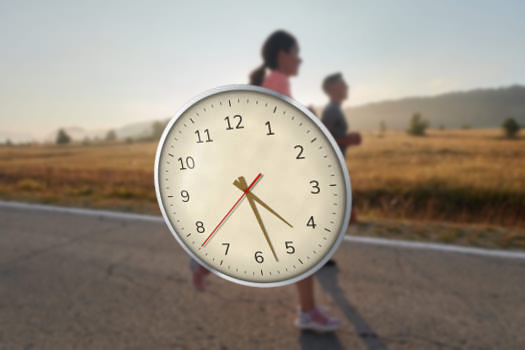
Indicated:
4.27.38
